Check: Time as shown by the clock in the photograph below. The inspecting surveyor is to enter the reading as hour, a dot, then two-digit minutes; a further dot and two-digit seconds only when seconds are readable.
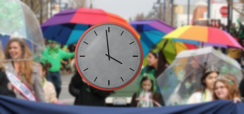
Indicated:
3.59
